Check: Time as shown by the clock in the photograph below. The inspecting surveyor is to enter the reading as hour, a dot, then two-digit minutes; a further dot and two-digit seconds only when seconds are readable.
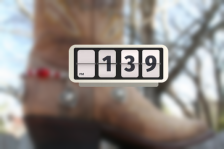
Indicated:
1.39
